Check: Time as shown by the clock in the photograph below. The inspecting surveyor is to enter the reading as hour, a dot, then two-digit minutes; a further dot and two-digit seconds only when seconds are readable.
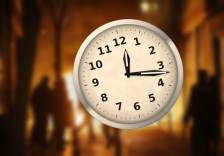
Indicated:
12.17
